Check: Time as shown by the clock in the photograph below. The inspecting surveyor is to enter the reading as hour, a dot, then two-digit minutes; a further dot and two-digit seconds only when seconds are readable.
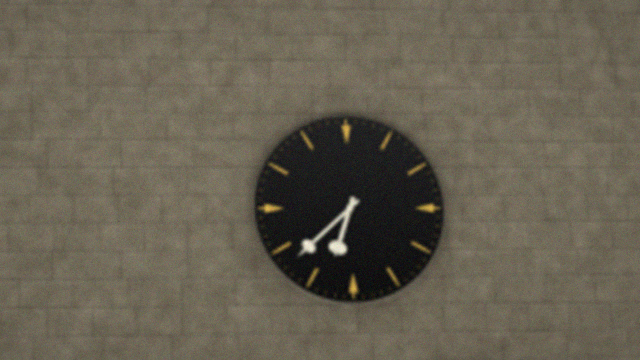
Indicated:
6.38
